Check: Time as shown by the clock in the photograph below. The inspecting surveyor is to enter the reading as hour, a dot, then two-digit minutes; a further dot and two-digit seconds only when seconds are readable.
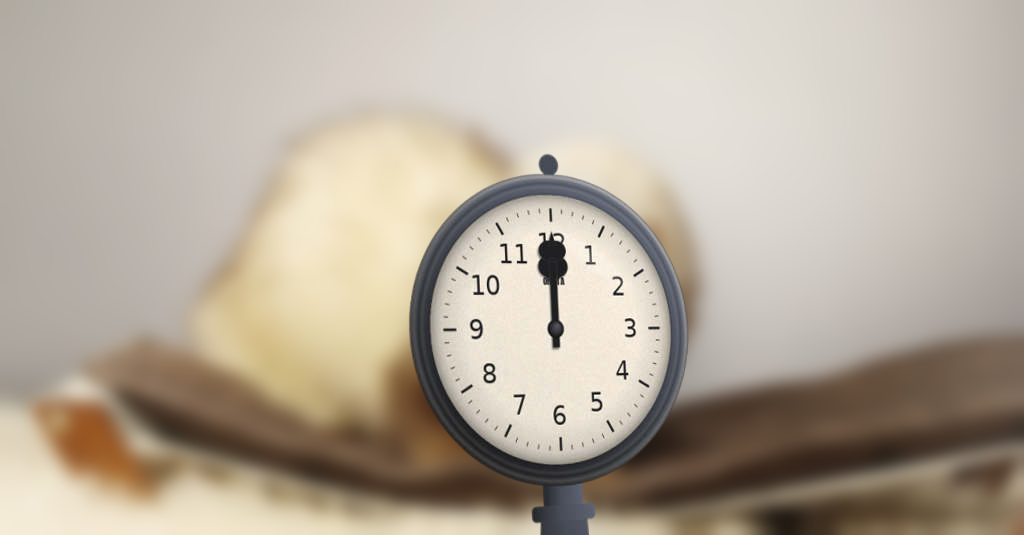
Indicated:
12.00
